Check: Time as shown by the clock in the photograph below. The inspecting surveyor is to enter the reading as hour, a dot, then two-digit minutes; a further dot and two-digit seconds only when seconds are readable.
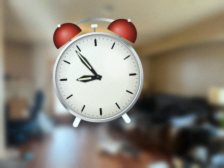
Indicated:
8.54
